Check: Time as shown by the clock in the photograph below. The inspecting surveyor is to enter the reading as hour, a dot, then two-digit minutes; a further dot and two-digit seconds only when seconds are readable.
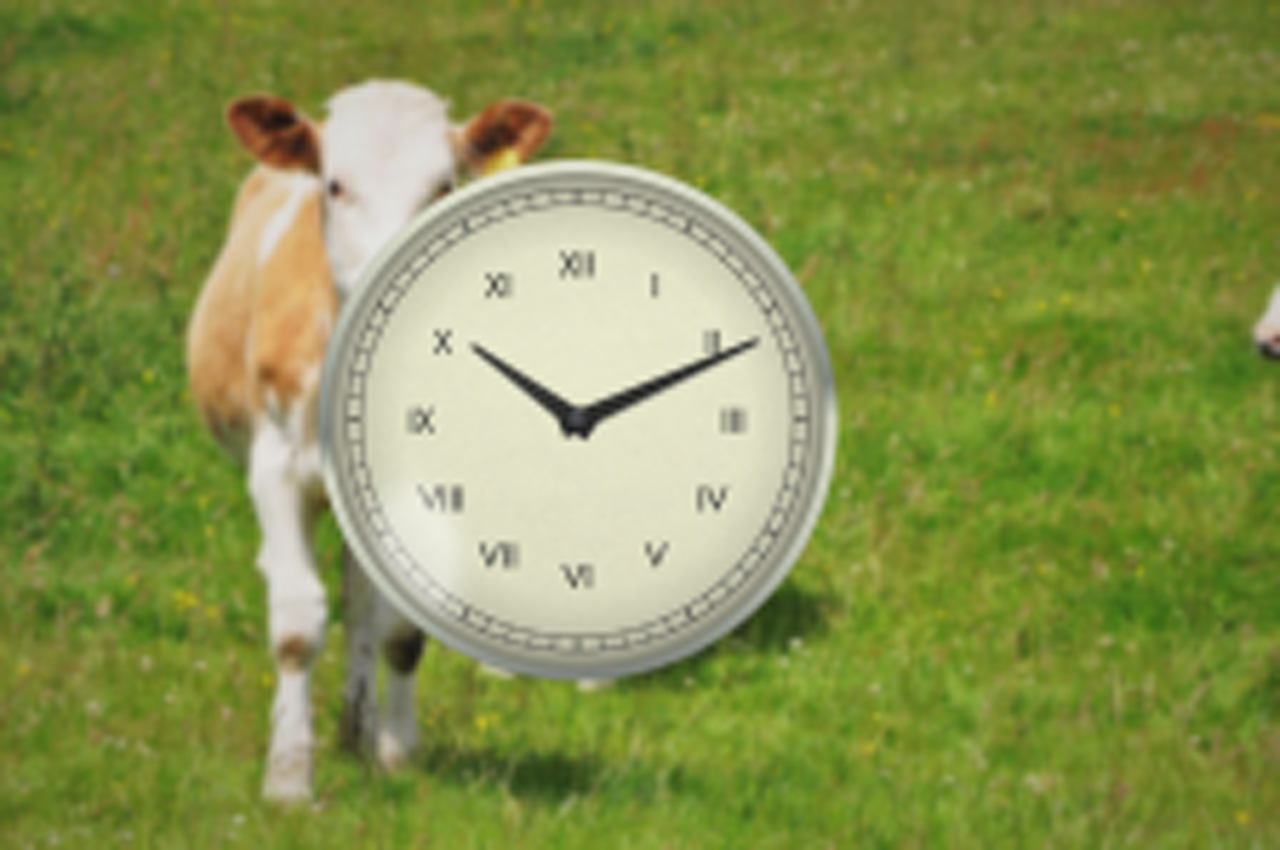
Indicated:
10.11
